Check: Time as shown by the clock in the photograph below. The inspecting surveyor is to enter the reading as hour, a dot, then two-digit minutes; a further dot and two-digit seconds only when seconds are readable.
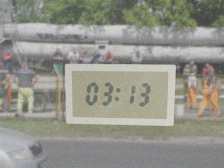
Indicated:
3.13
